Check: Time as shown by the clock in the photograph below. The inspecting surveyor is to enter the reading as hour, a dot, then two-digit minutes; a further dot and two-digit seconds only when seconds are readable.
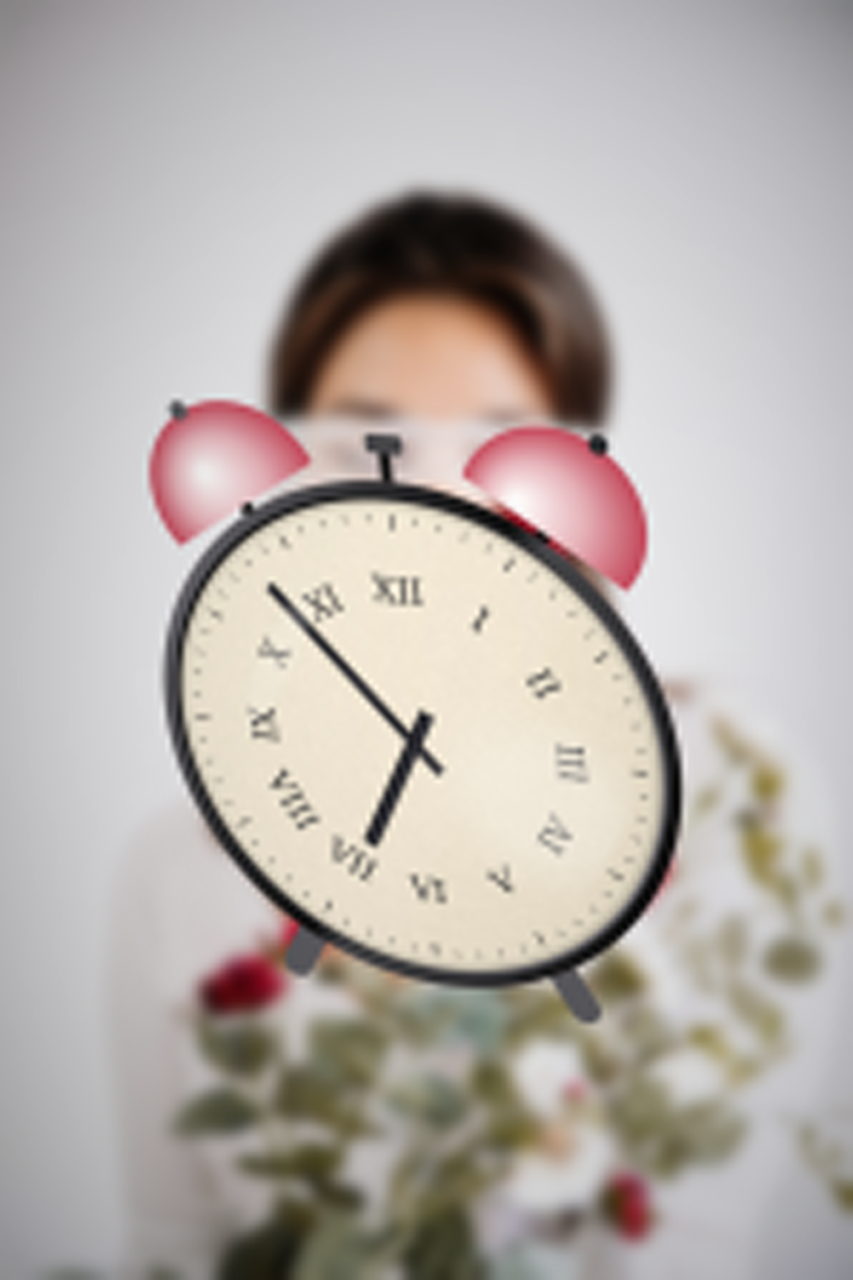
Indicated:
6.53
